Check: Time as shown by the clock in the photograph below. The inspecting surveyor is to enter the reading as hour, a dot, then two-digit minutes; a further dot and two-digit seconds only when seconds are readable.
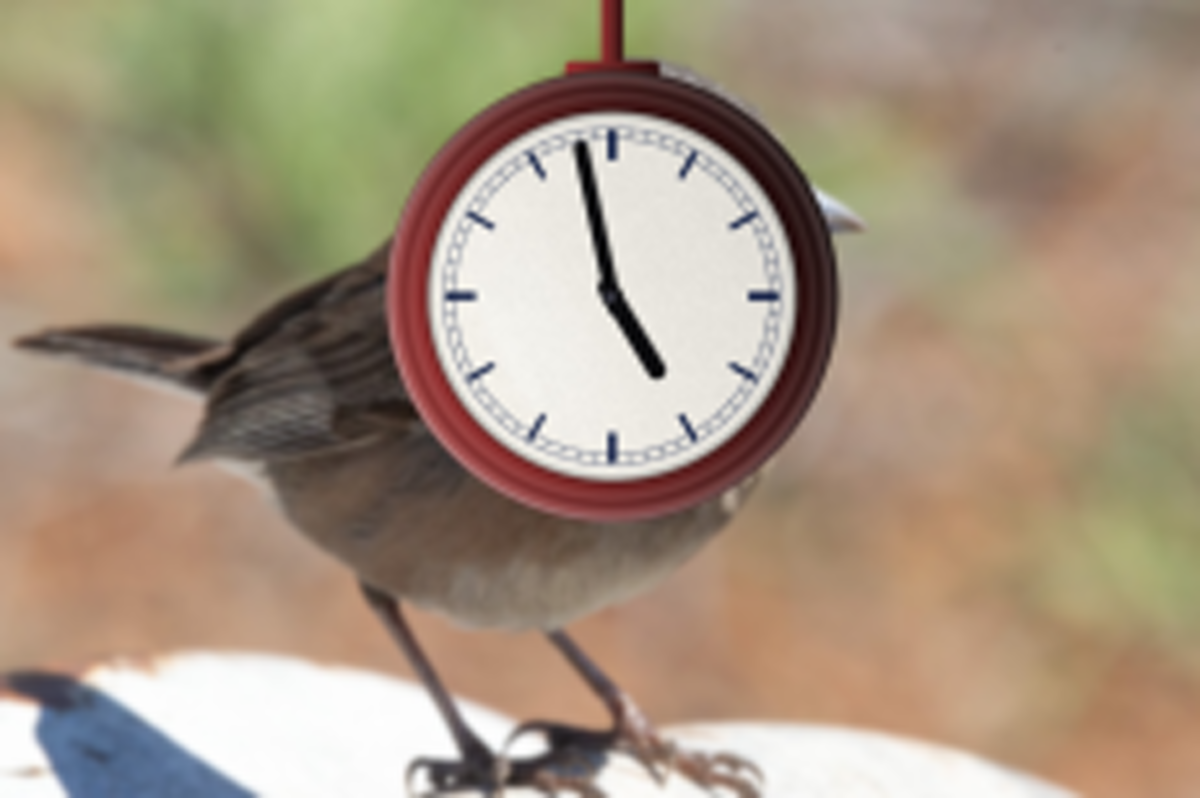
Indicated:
4.58
